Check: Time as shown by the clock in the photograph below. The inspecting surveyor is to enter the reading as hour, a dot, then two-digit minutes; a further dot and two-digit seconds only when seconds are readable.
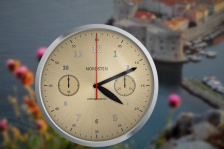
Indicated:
4.11
